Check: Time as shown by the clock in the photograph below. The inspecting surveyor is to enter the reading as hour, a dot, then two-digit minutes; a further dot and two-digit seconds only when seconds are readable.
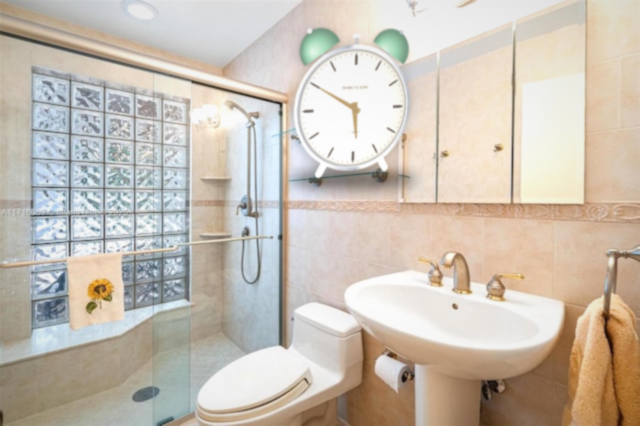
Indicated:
5.50
